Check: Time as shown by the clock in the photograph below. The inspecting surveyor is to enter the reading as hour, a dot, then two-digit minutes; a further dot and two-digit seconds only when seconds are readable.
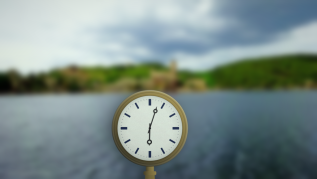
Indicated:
6.03
